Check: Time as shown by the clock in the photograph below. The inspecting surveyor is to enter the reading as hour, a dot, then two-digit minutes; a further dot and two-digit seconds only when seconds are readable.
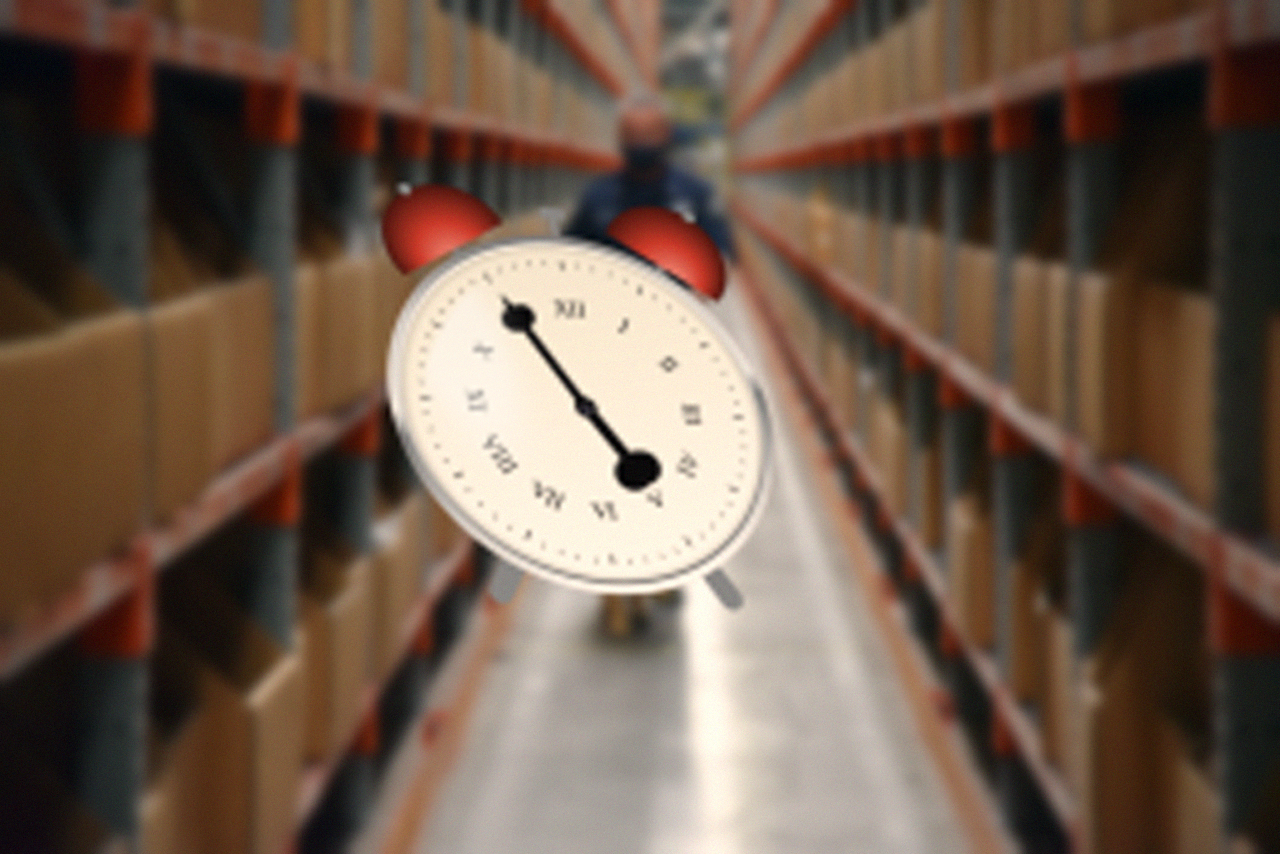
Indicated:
4.55
